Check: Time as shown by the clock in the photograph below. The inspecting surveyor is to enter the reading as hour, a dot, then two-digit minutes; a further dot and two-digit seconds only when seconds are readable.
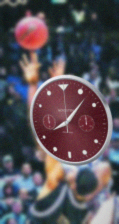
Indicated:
8.07
